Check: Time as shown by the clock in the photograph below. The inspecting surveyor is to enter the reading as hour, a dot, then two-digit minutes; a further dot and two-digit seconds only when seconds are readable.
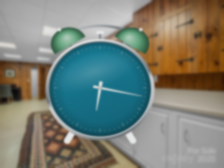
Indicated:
6.17
